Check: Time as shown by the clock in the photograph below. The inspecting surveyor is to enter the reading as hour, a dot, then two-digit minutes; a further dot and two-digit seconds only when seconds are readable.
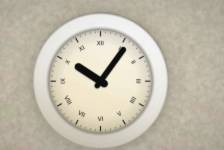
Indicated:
10.06
